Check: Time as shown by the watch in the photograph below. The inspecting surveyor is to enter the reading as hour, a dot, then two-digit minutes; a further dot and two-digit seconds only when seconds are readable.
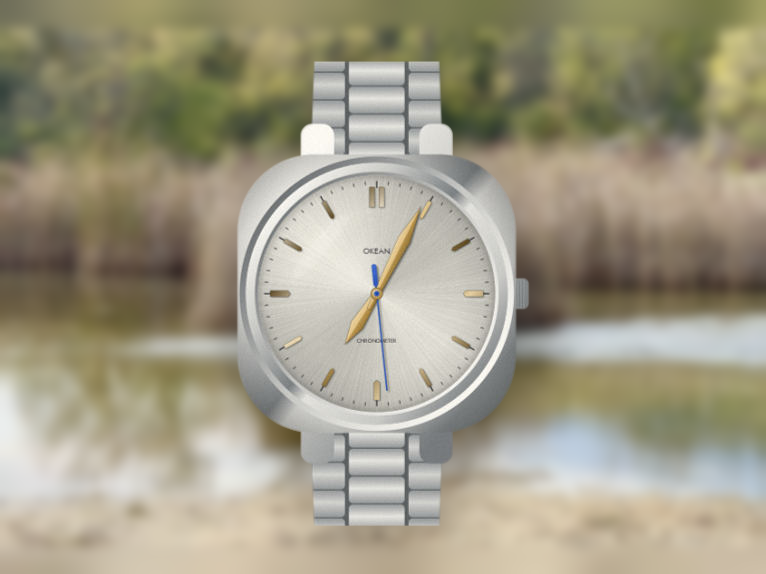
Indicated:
7.04.29
